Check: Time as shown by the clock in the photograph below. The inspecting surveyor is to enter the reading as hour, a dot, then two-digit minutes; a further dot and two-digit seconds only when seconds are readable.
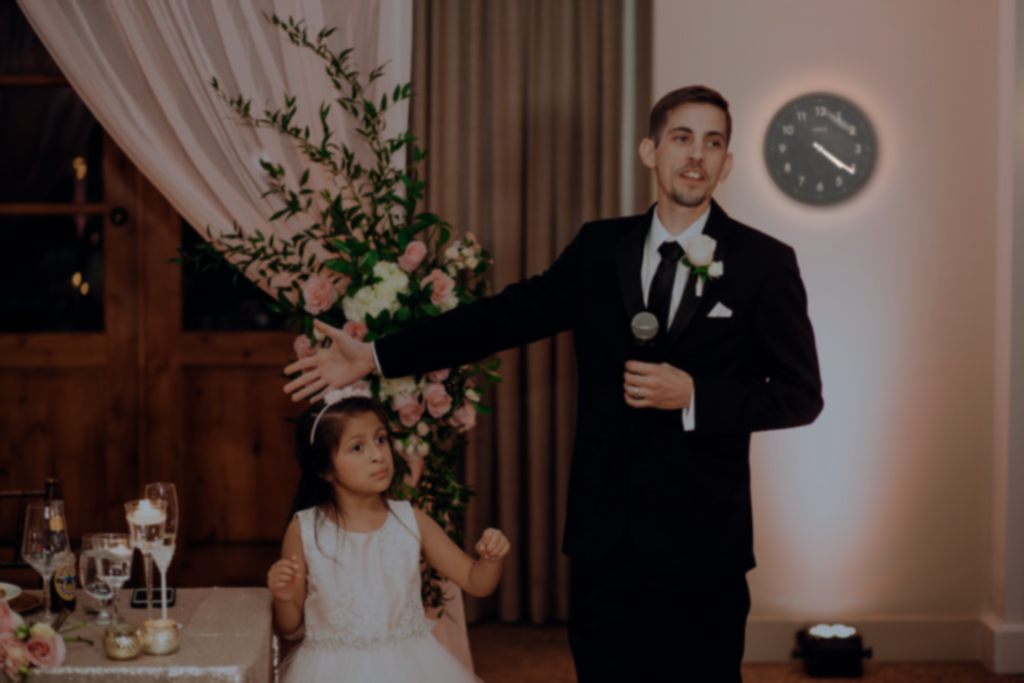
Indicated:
4.21
